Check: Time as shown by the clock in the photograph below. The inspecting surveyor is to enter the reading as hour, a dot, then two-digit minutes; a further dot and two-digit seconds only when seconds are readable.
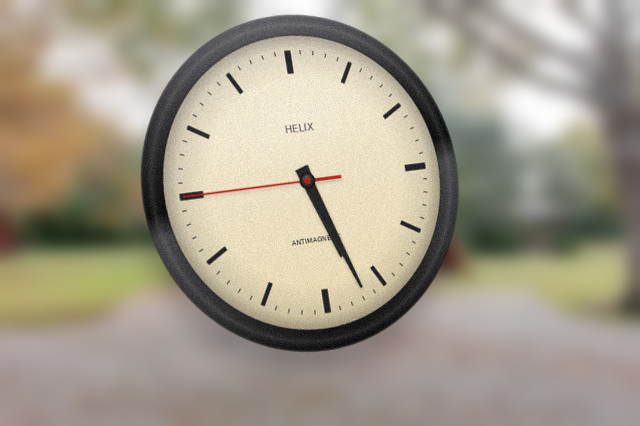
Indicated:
5.26.45
